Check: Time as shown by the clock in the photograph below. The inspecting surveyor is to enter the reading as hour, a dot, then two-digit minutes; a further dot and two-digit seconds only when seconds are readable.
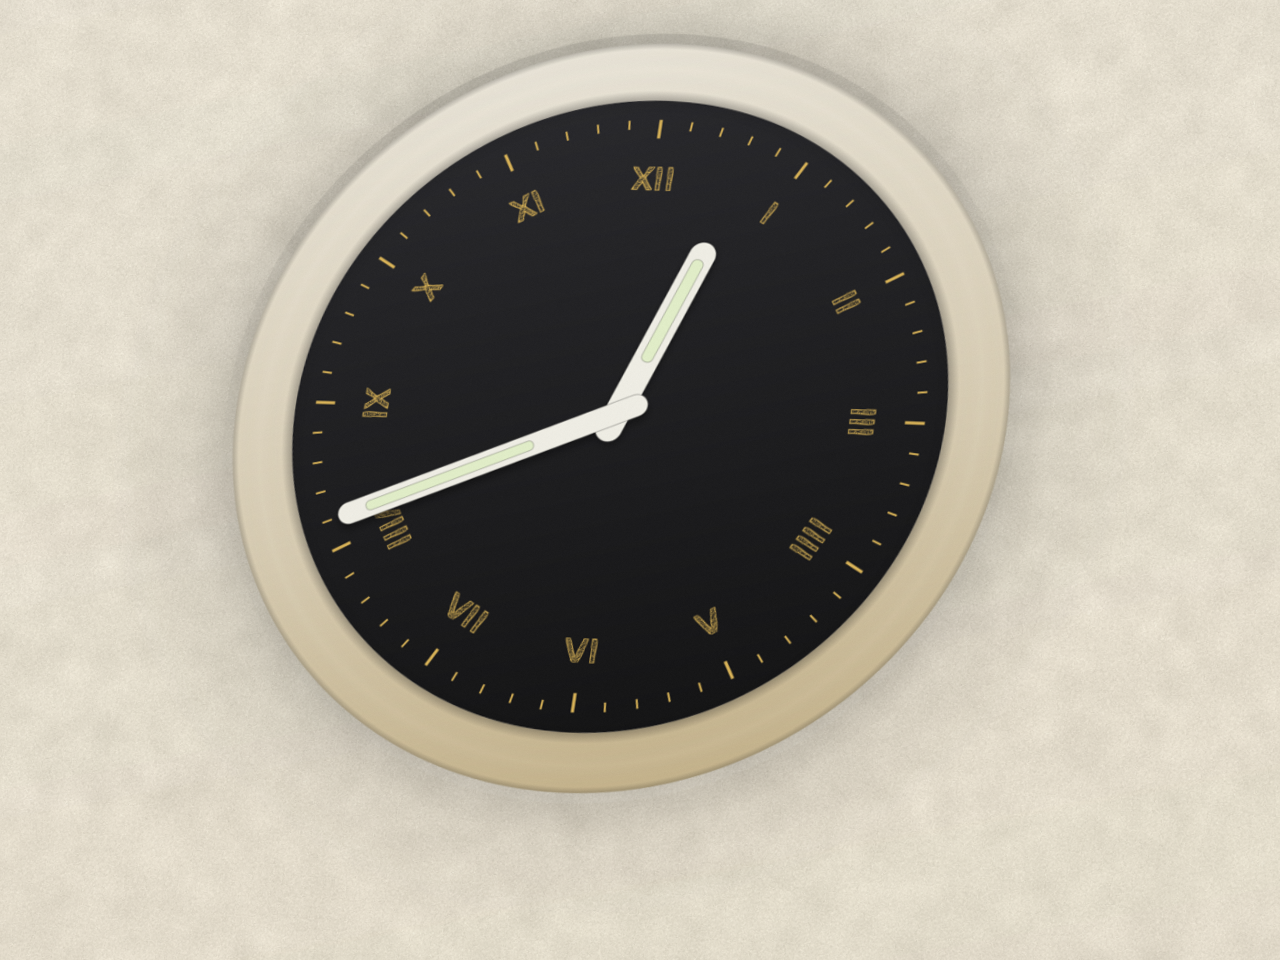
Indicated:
12.41
